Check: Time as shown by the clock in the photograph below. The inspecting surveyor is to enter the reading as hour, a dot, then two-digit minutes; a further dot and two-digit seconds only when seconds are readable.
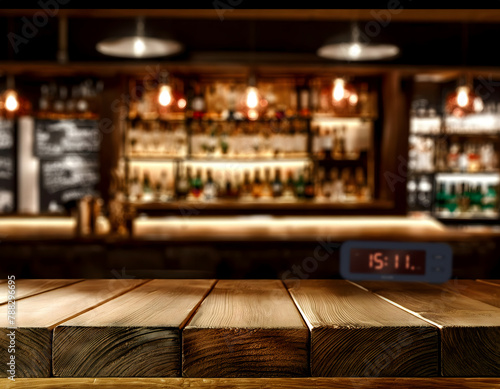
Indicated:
15.11
